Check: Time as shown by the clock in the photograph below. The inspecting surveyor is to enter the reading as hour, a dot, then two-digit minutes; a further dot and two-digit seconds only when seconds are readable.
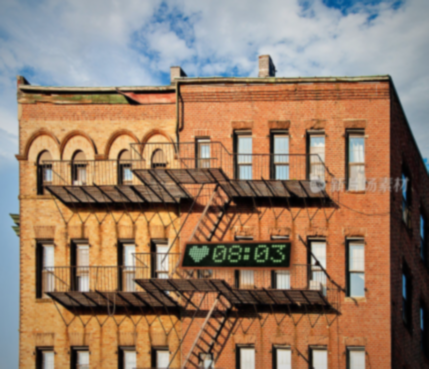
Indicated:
8.03
